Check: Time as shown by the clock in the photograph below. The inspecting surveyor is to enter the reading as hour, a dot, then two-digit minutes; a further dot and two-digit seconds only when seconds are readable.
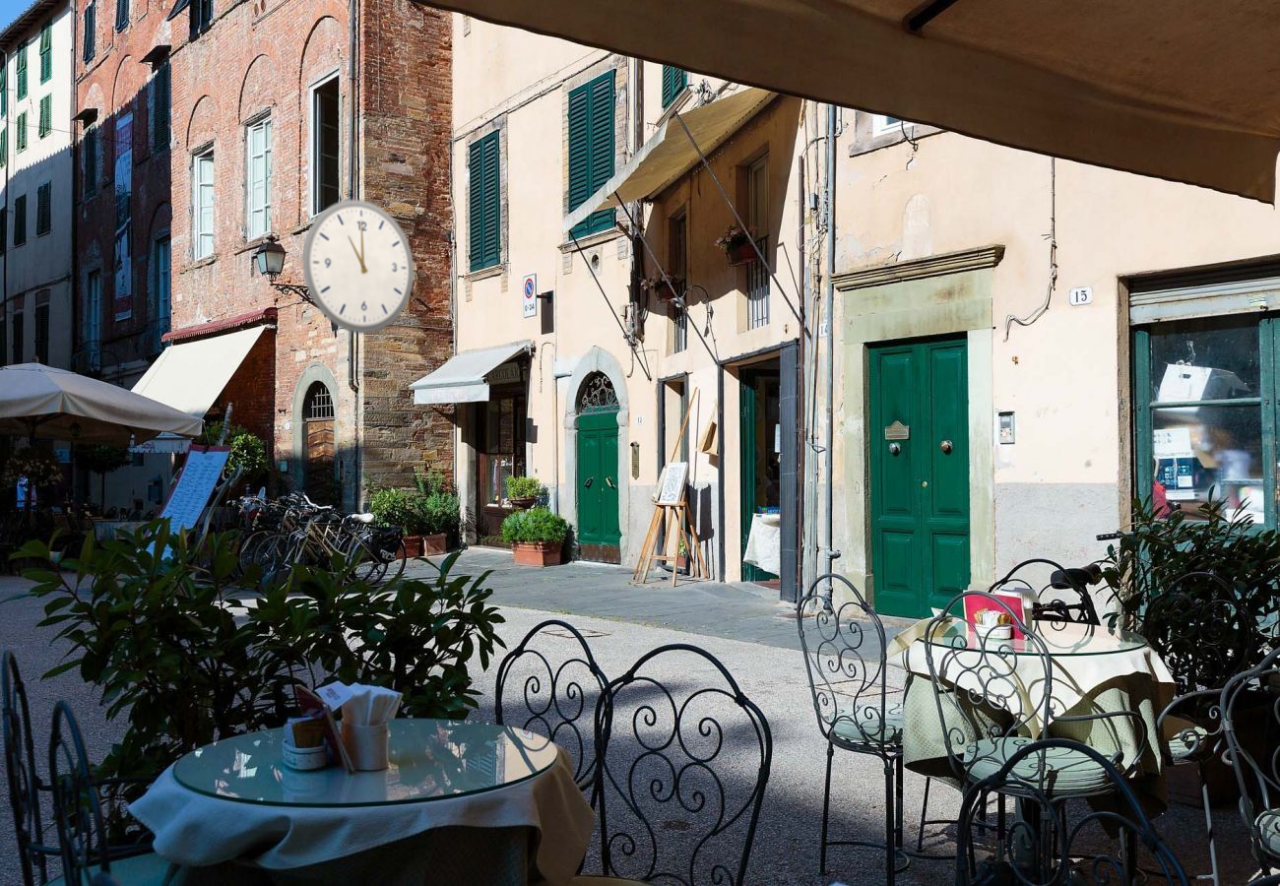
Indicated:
11.00
